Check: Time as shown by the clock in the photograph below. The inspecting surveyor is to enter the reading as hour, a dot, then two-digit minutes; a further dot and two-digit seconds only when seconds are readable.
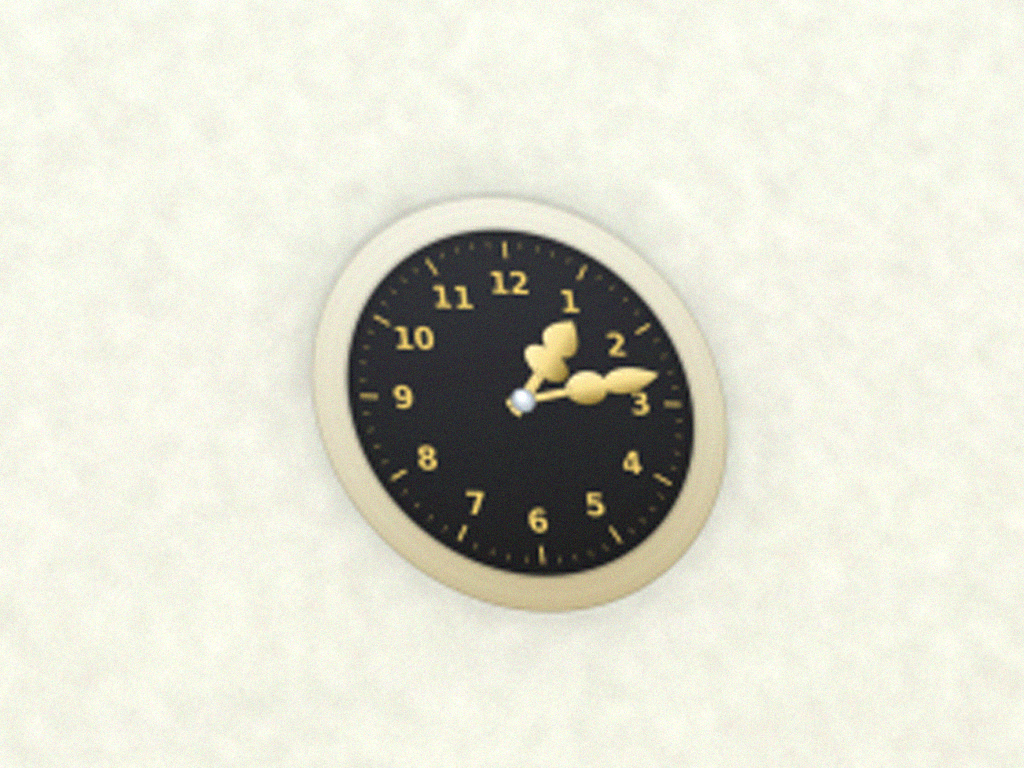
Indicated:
1.13
